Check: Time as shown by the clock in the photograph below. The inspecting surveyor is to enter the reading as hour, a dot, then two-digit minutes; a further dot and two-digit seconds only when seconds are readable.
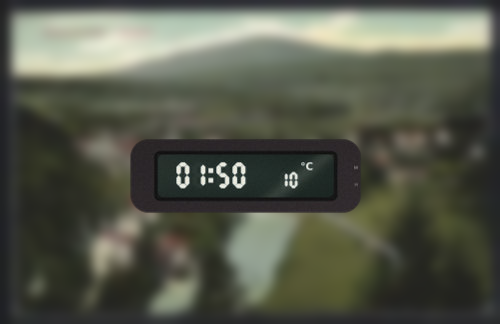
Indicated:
1.50
